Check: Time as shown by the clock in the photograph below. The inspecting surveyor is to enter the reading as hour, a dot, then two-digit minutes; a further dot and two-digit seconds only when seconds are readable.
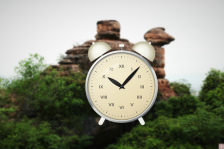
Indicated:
10.07
